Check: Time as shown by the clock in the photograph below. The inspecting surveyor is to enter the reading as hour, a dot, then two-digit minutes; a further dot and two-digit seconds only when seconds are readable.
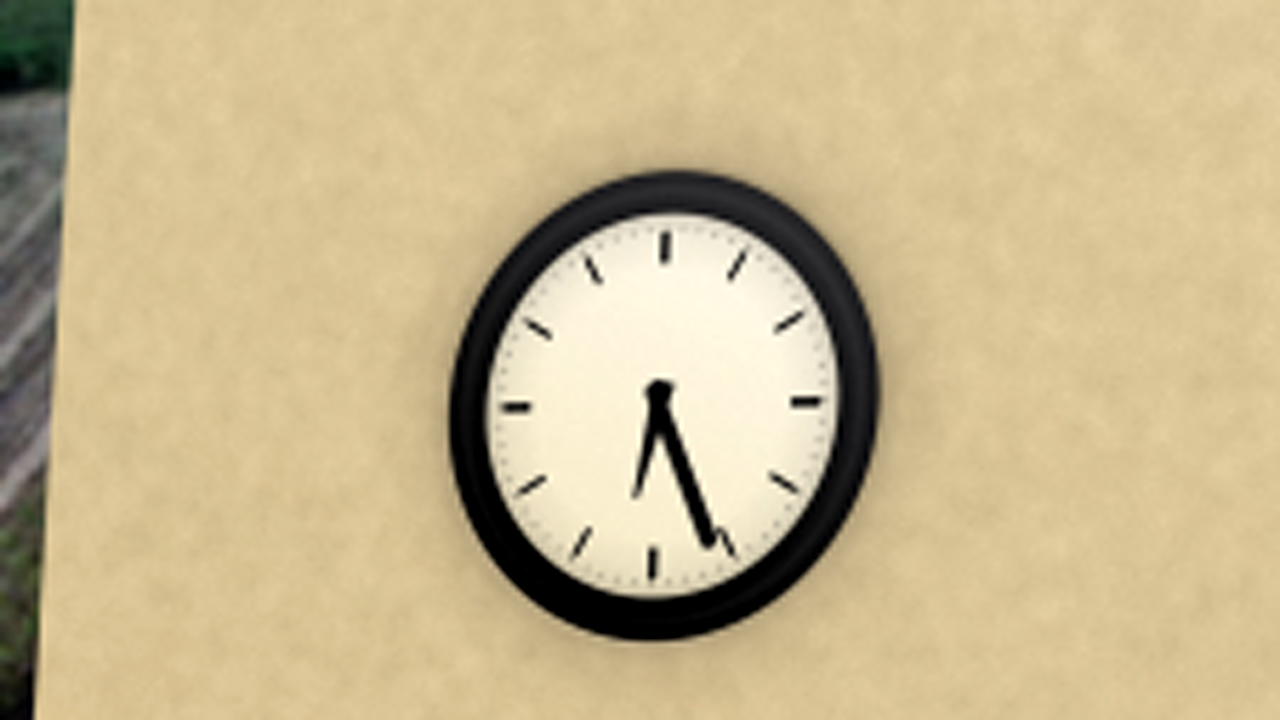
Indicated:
6.26
